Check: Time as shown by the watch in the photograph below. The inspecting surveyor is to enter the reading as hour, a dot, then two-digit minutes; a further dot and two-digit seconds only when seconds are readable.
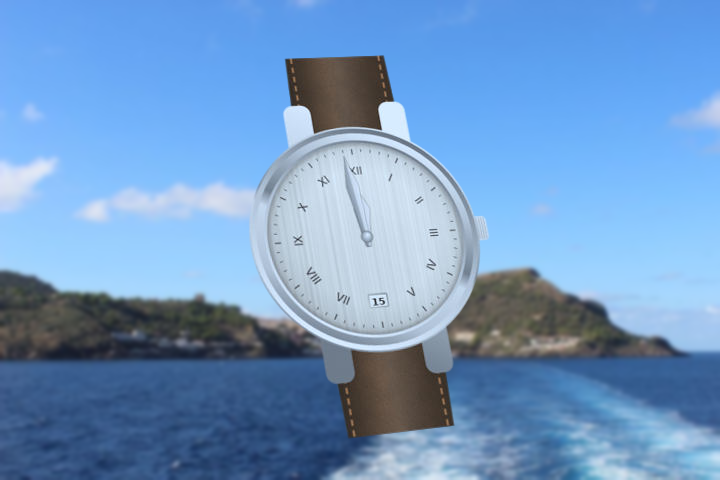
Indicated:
11.59
